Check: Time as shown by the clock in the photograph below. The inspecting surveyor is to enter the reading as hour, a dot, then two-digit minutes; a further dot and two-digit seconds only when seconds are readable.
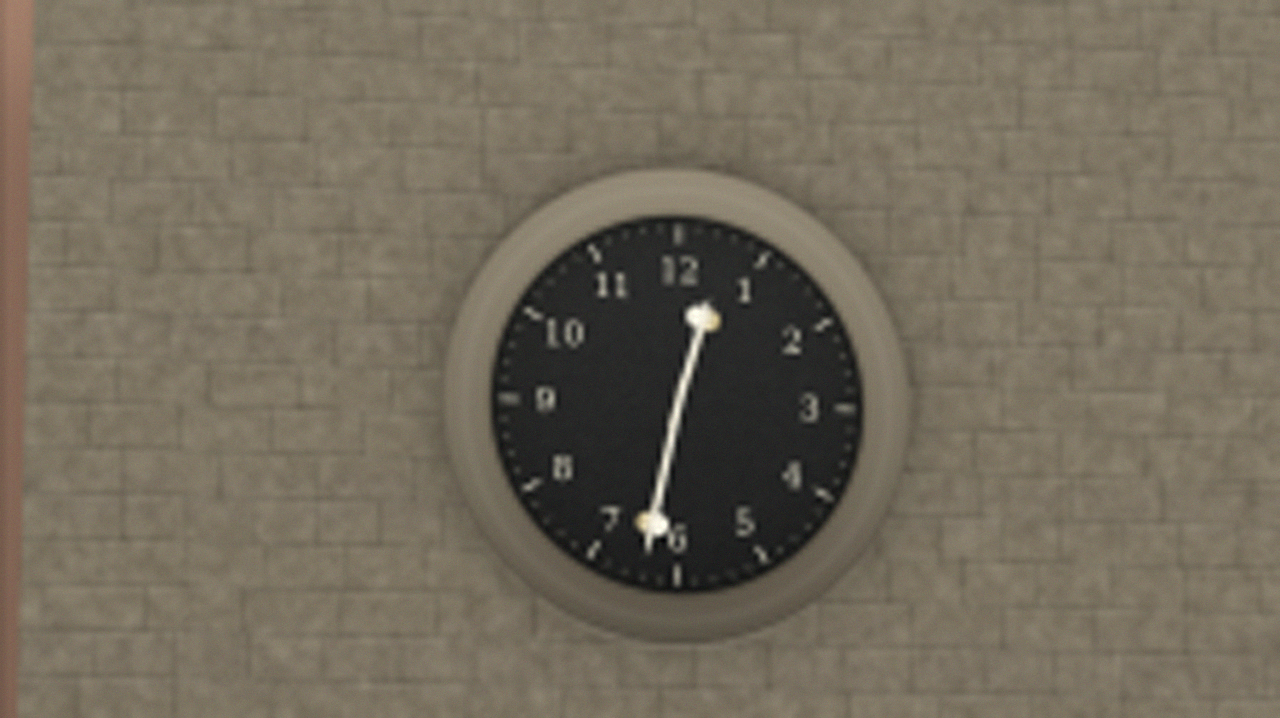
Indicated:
12.32
